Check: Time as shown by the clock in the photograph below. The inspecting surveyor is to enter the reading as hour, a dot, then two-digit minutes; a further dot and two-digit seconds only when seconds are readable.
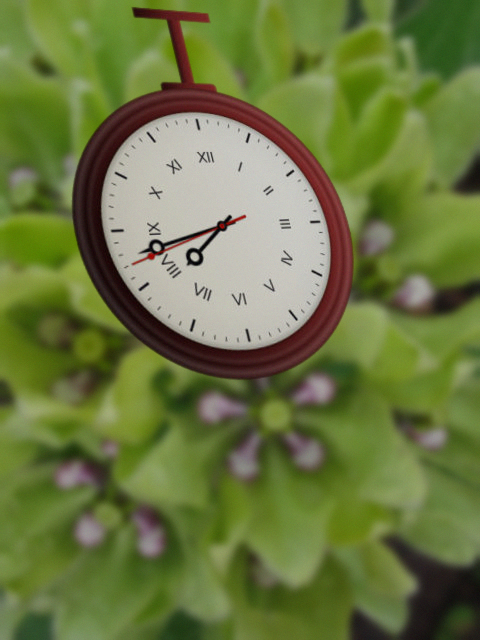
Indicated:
7.42.42
